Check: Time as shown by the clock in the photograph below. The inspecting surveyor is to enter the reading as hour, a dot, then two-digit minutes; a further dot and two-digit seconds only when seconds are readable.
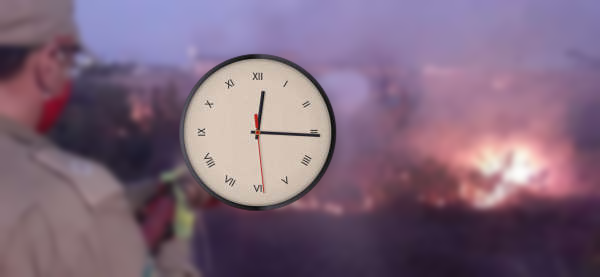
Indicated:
12.15.29
